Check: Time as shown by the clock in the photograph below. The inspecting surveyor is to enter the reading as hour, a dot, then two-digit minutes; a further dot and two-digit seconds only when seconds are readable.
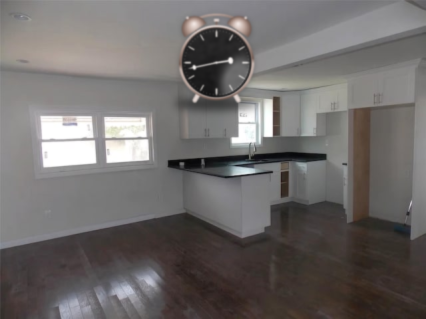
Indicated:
2.43
